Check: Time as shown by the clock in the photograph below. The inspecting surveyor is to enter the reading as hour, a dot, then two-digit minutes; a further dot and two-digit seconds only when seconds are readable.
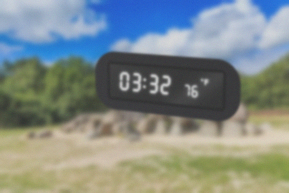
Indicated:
3.32
